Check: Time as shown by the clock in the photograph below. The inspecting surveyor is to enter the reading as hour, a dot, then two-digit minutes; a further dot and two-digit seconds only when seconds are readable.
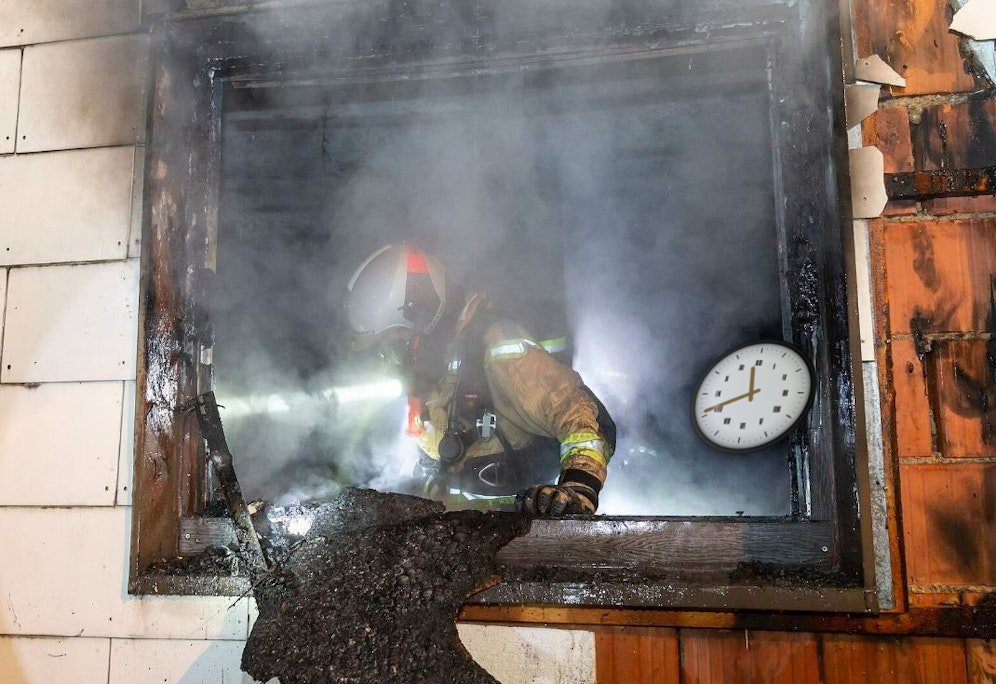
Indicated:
11.41
